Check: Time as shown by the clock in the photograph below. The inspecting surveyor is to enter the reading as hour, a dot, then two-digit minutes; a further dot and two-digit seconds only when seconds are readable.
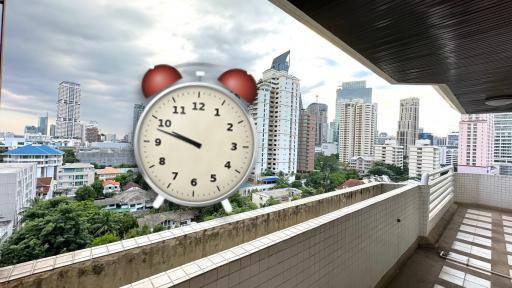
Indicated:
9.48
